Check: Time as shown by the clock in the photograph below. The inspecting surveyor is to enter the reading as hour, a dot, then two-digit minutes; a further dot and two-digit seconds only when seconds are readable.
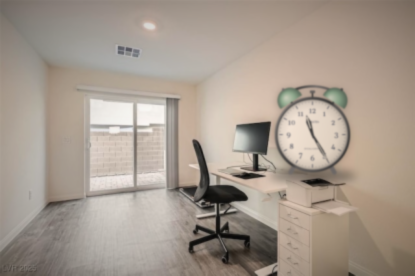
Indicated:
11.25
